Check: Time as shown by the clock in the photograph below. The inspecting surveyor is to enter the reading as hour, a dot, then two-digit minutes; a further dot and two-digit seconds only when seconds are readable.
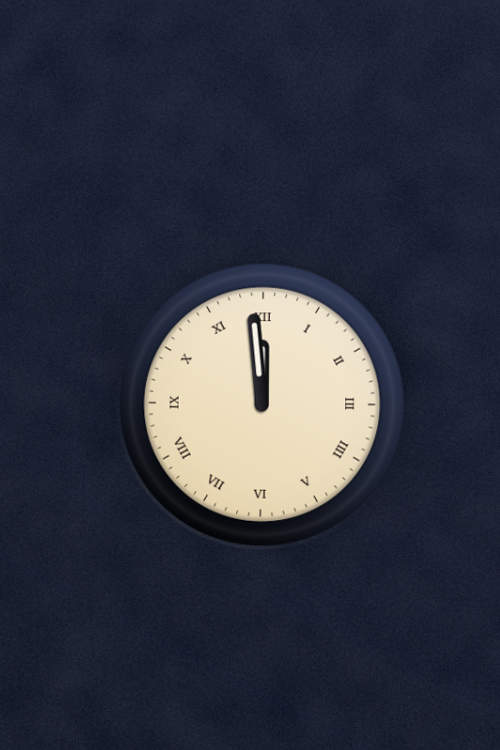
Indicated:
11.59
